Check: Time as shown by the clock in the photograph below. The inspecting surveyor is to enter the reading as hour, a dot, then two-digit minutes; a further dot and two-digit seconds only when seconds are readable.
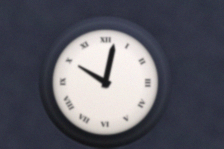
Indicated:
10.02
